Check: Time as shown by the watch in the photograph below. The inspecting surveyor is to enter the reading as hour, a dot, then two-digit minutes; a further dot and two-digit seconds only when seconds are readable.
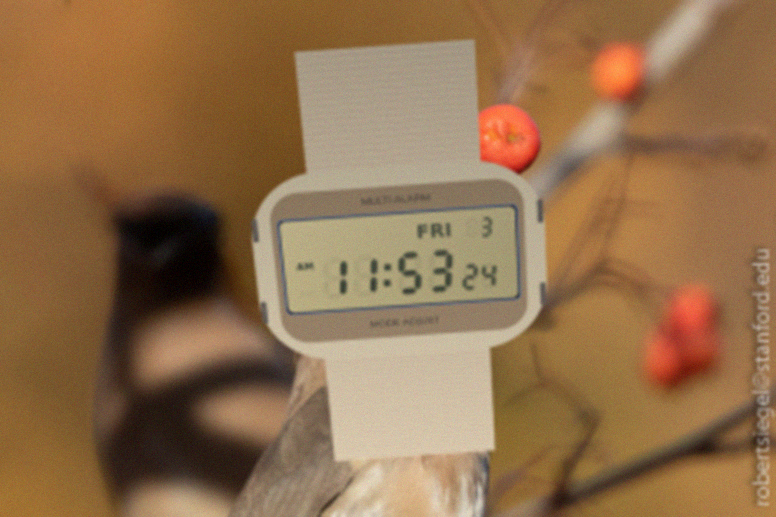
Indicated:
11.53.24
